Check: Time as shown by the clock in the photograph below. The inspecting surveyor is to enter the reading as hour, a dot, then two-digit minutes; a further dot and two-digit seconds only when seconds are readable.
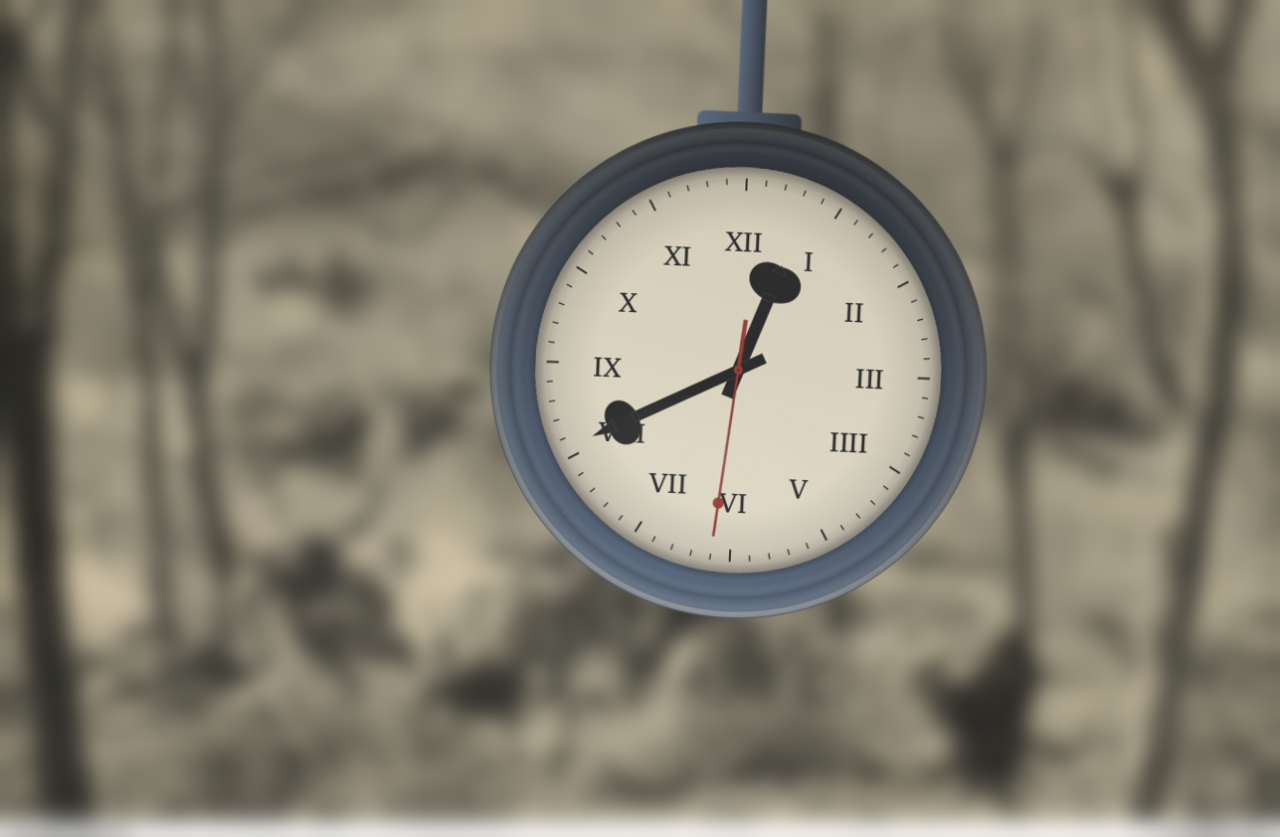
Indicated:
12.40.31
